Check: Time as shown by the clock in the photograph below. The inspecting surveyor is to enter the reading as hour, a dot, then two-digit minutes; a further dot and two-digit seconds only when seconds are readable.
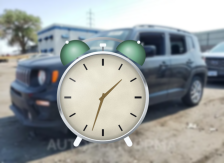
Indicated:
1.33
